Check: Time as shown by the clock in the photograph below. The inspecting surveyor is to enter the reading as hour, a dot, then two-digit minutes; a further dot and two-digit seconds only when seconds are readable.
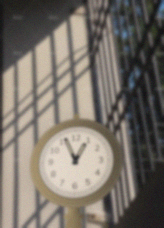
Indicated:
12.56
